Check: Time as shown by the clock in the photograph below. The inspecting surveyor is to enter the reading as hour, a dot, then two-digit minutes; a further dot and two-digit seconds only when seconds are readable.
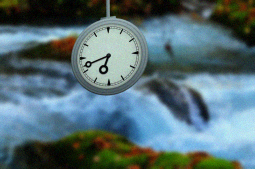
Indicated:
6.42
